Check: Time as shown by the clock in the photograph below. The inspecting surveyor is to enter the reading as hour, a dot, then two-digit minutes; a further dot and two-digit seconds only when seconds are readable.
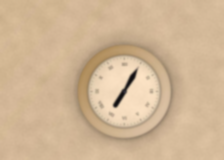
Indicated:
7.05
